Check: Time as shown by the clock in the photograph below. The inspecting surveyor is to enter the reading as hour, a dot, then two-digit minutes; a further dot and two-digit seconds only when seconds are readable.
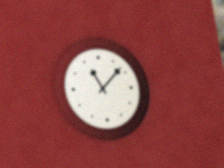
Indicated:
11.08
